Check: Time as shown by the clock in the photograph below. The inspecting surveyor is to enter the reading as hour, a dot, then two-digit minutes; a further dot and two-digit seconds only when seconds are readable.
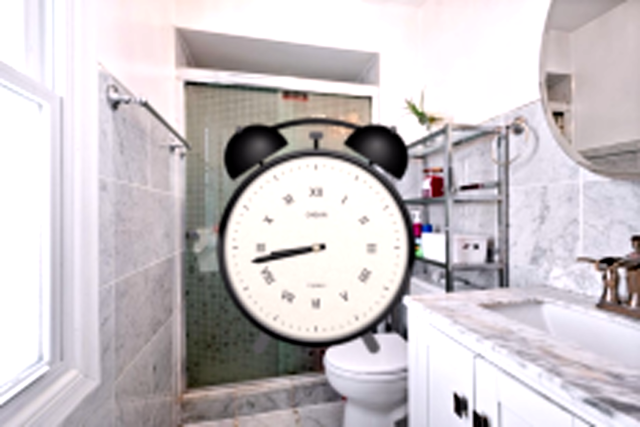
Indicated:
8.43
